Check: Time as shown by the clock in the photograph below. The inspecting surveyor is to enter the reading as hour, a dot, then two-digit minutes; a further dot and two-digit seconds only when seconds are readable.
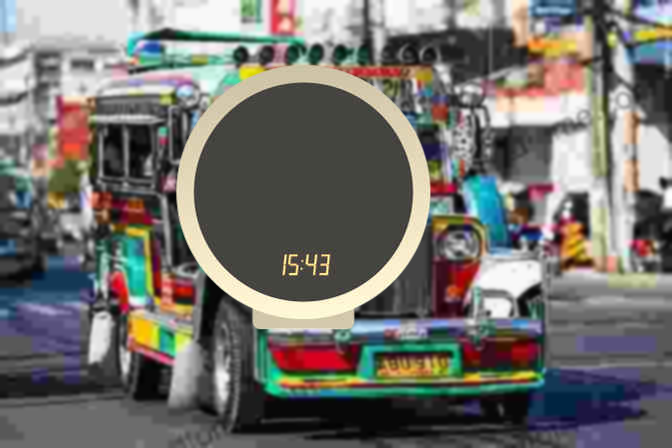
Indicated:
15.43
